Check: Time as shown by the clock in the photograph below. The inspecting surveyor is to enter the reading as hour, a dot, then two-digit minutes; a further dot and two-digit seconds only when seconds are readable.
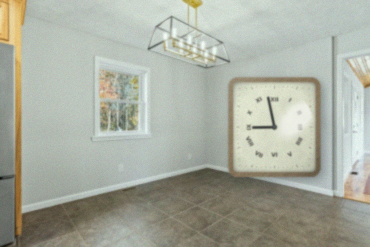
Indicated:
8.58
